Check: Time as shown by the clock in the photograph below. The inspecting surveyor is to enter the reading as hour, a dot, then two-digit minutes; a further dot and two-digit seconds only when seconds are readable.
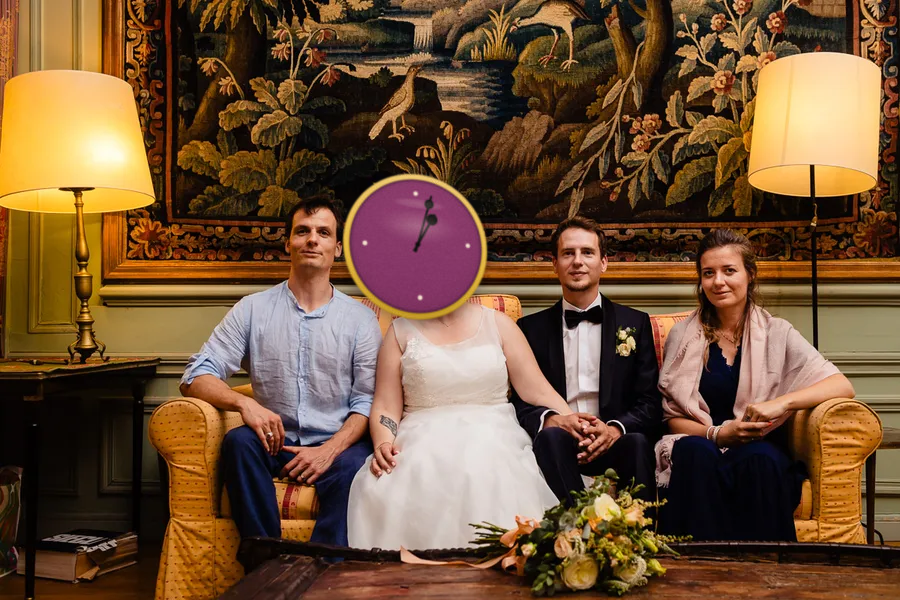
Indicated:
1.03
